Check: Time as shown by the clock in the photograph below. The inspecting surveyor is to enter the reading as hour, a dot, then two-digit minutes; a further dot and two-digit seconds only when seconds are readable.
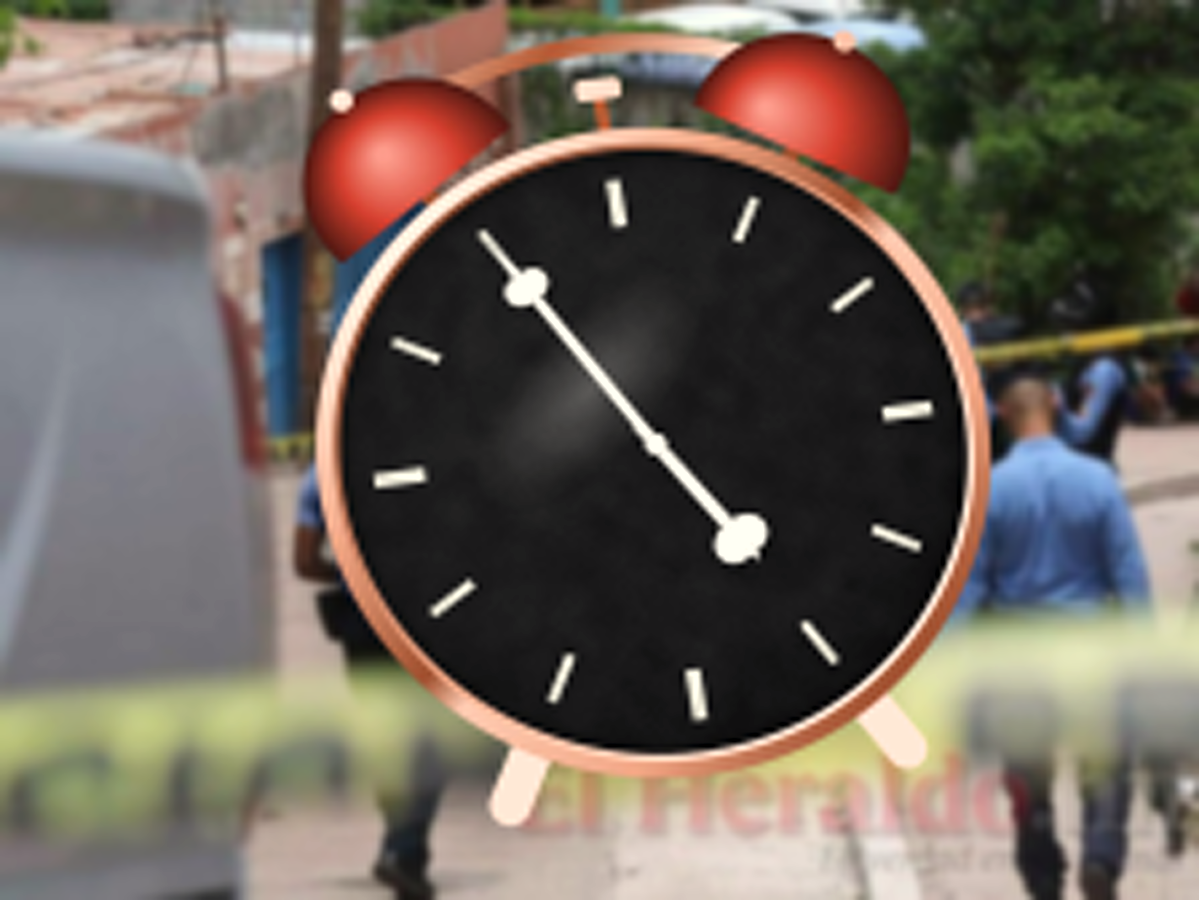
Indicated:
4.55
